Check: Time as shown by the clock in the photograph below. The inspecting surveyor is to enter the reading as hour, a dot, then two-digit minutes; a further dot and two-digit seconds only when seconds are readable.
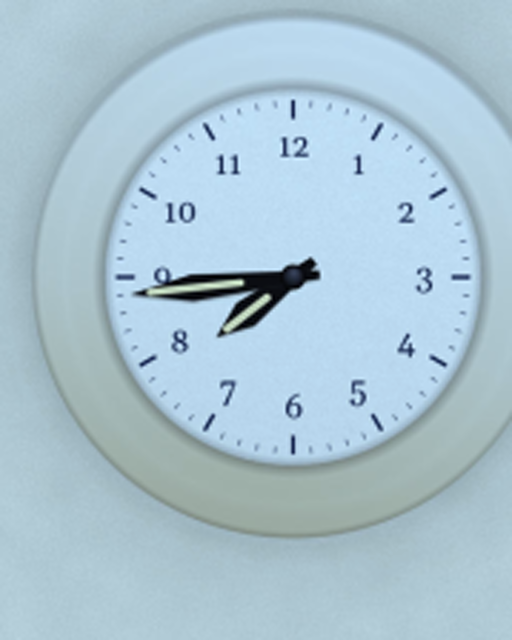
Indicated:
7.44
